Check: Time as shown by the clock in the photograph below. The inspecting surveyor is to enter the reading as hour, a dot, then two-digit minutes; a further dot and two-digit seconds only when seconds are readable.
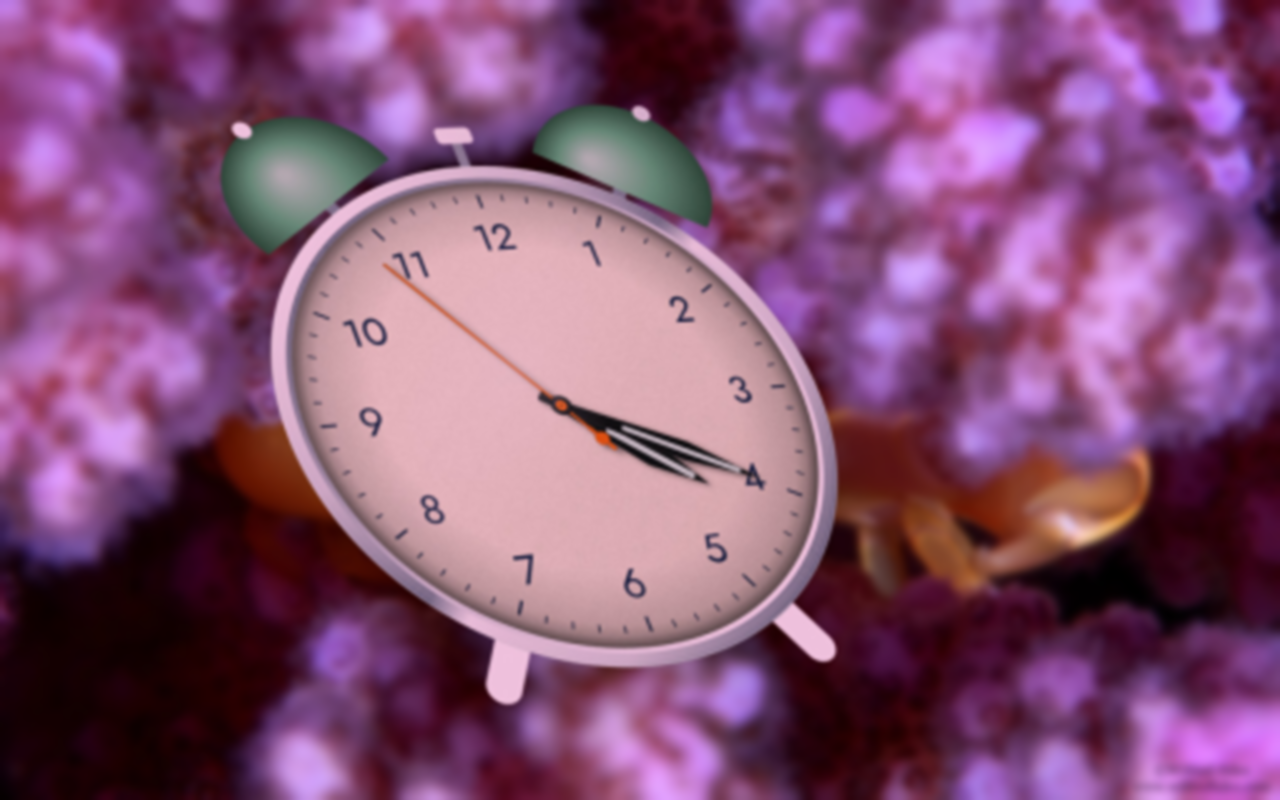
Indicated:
4.19.54
